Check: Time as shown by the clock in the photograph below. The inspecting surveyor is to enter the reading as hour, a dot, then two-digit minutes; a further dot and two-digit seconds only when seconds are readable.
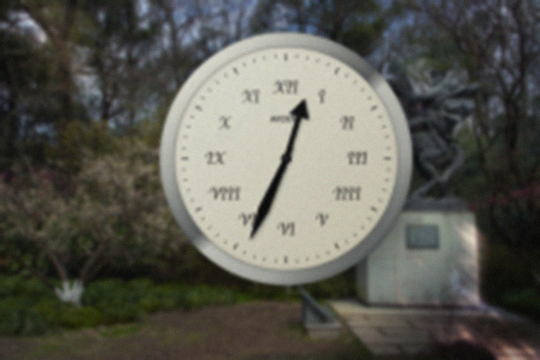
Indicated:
12.34
